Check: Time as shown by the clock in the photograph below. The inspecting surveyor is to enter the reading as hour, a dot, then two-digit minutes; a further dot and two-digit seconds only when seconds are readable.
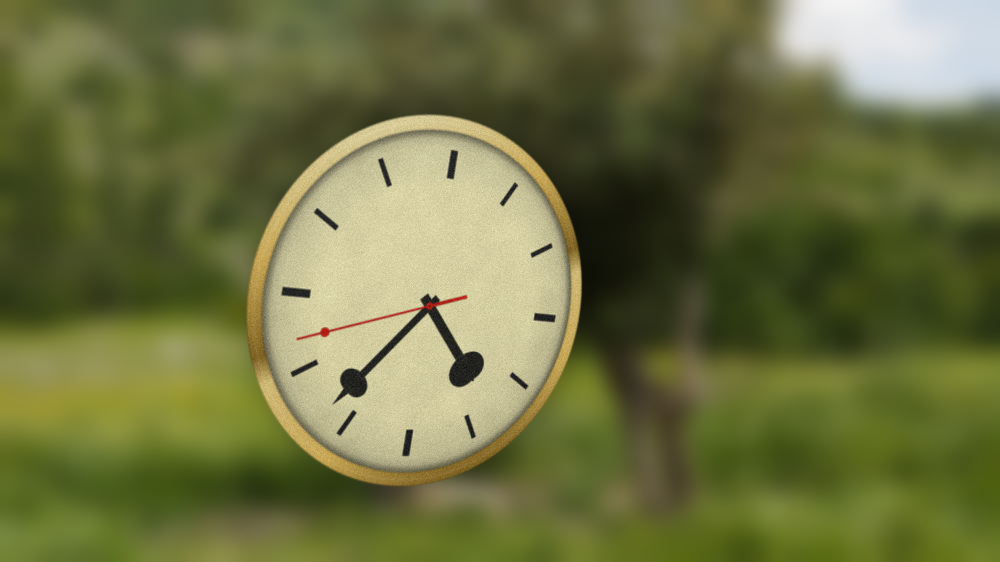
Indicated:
4.36.42
